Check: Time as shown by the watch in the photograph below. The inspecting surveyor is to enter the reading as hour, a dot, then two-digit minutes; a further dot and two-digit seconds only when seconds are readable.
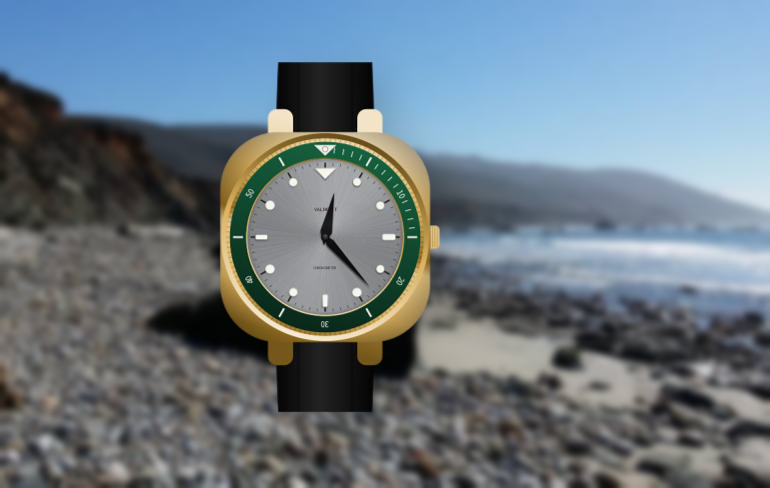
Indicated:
12.23
